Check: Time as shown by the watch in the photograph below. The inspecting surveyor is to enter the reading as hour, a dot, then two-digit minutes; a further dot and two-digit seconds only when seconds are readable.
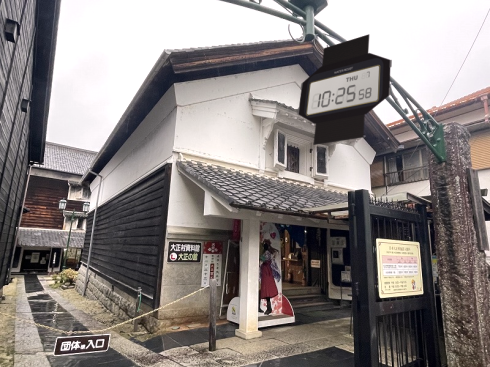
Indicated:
10.25.58
